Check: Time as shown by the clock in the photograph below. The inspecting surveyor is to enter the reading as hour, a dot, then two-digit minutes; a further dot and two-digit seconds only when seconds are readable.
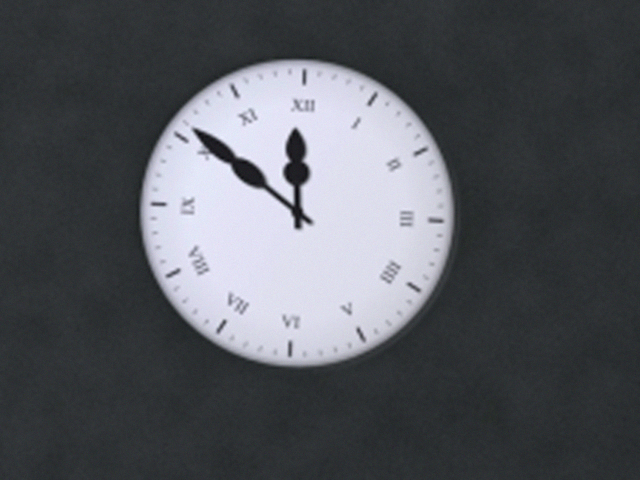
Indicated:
11.51
